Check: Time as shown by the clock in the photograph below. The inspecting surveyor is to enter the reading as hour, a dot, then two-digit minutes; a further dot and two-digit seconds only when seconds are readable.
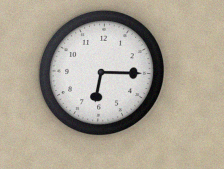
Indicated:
6.15
